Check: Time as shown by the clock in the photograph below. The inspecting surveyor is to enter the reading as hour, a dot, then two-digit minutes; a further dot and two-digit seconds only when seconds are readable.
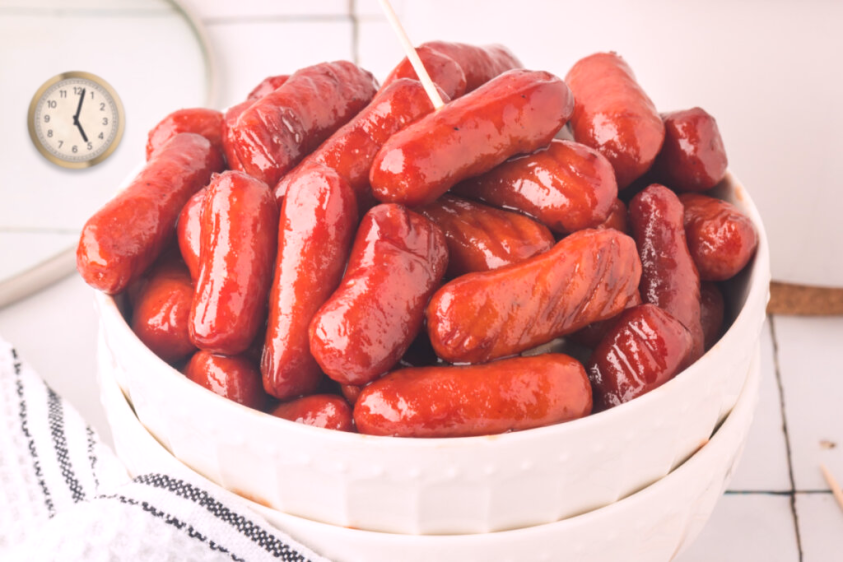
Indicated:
5.02
